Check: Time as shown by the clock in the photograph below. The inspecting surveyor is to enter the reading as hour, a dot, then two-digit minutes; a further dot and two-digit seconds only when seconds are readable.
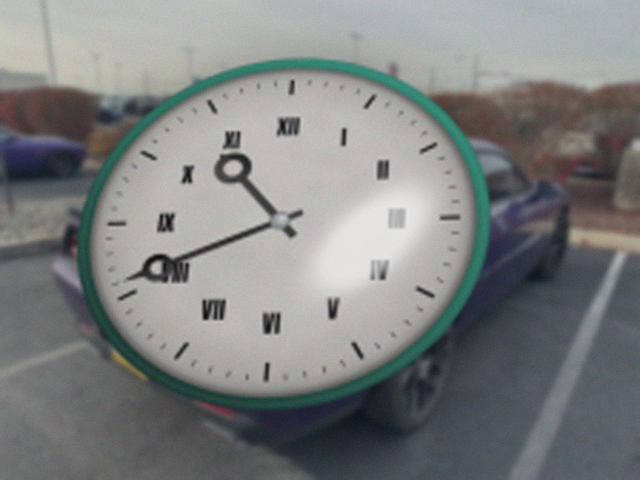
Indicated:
10.41
